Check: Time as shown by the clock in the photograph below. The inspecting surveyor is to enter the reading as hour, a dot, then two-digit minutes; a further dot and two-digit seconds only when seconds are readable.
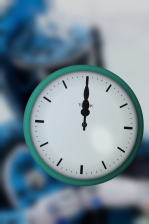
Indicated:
12.00
